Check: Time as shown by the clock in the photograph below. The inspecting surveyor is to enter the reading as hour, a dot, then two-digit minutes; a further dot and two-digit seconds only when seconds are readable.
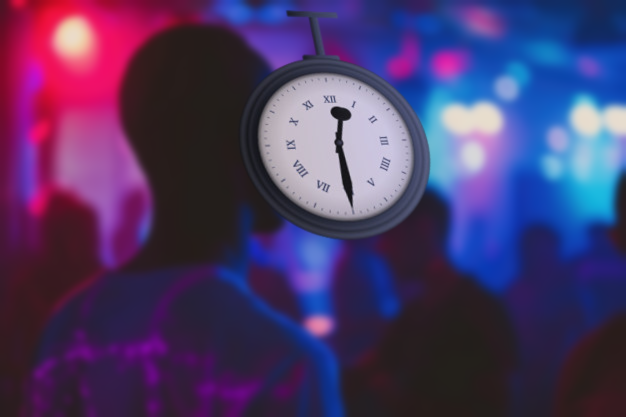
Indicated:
12.30
